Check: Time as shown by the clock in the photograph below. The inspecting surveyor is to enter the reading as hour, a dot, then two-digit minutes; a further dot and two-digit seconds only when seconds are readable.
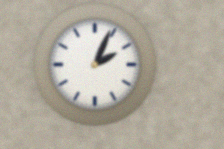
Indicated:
2.04
